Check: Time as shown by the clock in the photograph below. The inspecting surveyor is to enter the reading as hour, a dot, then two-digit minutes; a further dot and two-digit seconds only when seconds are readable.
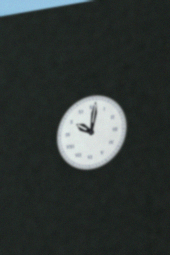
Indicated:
10.01
